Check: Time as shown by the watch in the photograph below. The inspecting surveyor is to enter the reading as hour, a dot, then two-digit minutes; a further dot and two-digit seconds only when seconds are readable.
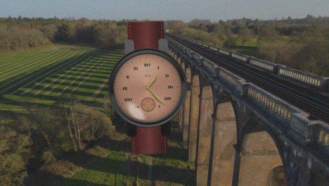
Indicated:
1.23
